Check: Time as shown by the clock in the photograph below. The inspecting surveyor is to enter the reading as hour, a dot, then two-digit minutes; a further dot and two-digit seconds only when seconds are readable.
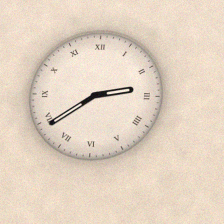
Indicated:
2.39
